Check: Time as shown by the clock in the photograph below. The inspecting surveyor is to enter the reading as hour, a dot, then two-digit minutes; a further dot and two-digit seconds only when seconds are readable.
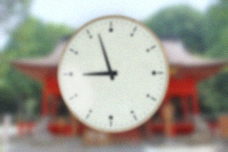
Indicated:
8.57
